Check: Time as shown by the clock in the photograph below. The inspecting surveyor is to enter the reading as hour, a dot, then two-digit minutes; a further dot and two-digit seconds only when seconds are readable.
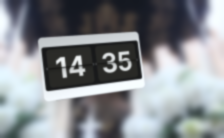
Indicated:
14.35
